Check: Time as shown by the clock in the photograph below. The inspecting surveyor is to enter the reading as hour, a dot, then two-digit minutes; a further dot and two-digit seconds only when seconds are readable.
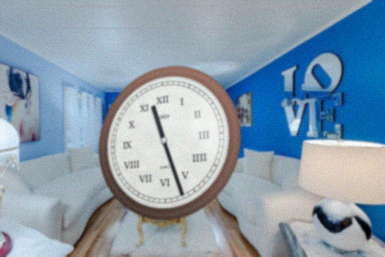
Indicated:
11.27
